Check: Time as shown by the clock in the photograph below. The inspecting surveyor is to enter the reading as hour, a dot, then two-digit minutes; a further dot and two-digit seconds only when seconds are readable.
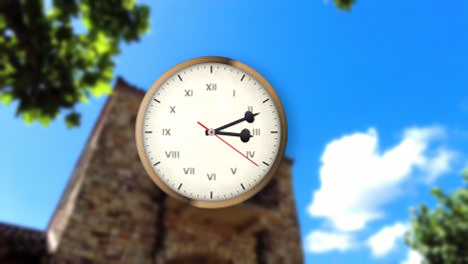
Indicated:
3.11.21
